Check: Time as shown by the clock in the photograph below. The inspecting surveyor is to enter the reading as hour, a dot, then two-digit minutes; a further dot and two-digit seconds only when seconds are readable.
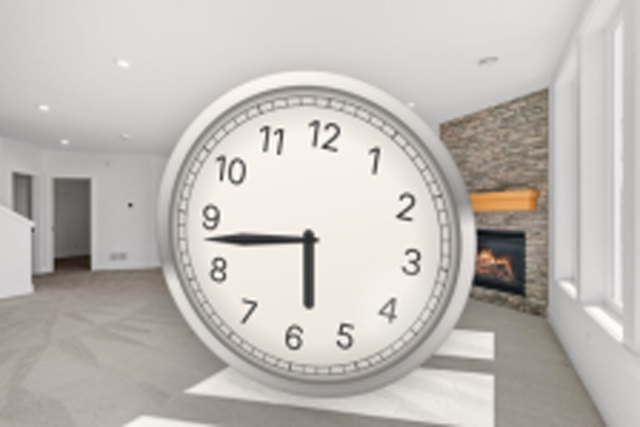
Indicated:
5.43
